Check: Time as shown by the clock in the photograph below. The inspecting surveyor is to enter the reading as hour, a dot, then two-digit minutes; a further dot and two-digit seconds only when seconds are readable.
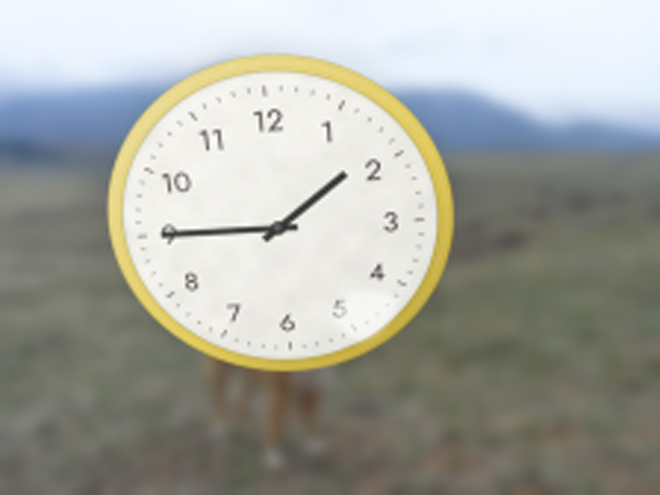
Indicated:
1.45
